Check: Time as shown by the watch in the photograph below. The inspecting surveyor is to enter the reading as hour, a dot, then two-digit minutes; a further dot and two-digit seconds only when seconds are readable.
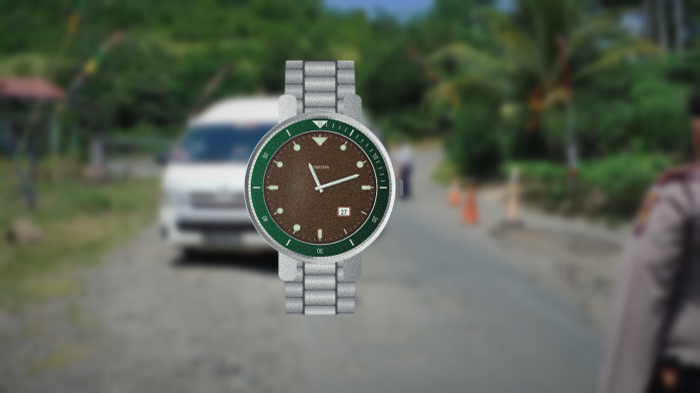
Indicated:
11.12
